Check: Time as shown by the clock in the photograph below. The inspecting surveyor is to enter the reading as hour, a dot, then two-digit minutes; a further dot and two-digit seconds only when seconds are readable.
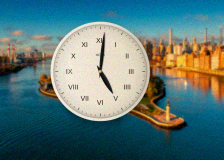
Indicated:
5.01
